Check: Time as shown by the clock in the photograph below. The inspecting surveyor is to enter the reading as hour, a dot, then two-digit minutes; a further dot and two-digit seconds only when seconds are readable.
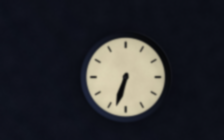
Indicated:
6.33
